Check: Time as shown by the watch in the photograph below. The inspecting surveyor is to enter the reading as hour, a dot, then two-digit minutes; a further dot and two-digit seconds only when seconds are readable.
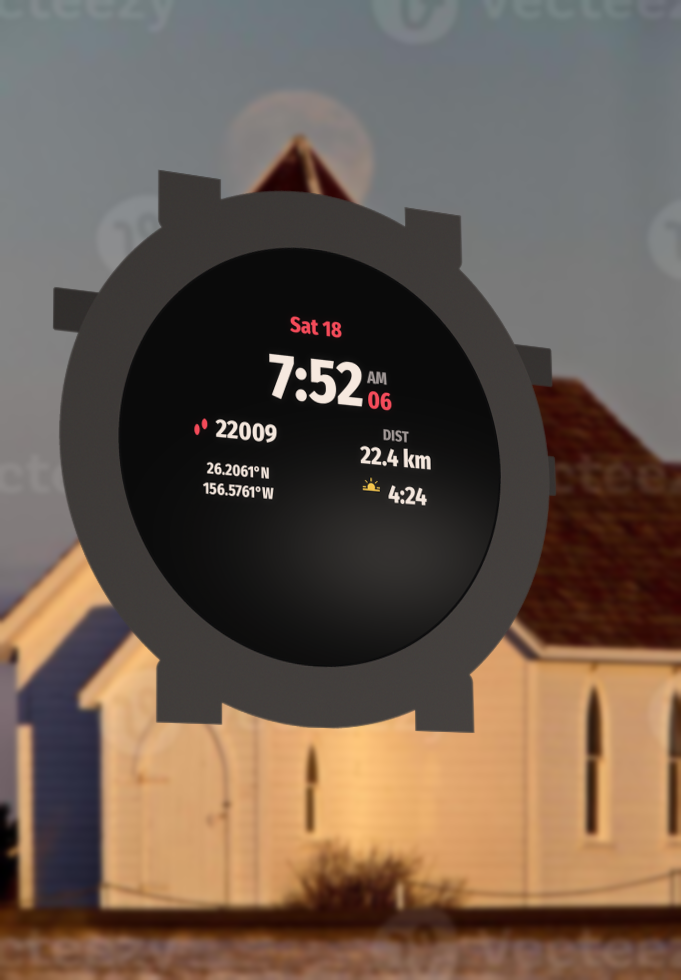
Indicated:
7.52.06
